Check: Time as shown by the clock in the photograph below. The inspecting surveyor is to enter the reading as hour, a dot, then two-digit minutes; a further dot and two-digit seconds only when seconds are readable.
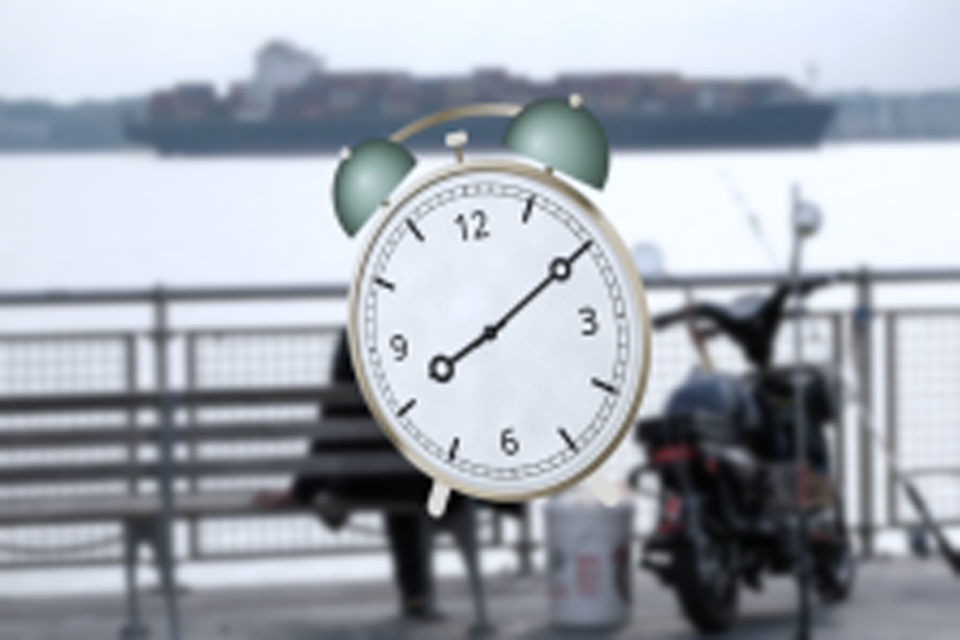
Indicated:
8.10
